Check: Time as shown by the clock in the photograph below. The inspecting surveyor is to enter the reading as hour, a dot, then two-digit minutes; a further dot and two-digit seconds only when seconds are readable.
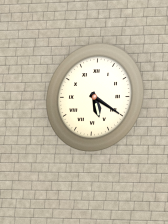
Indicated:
5.20
